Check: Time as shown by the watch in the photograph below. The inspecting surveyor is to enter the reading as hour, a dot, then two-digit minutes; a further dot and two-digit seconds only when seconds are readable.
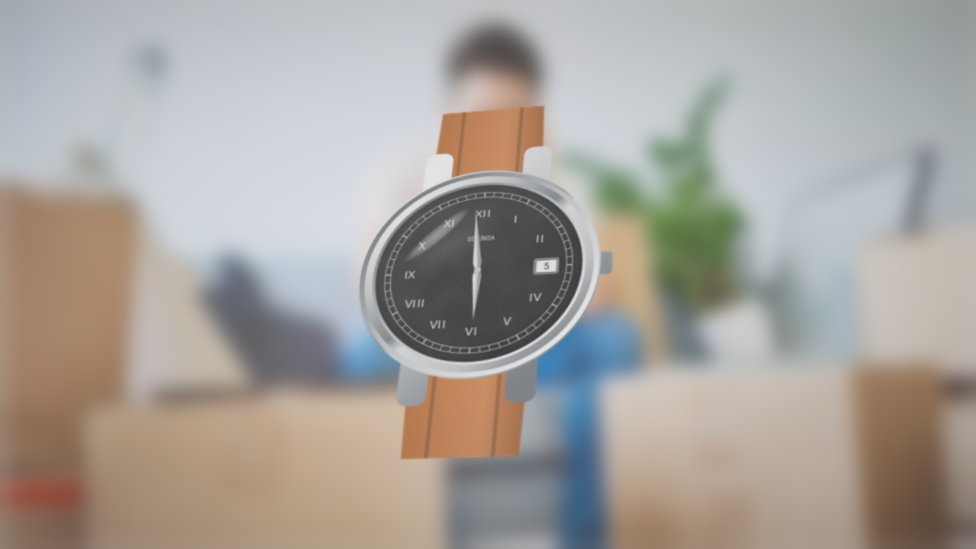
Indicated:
5.59
